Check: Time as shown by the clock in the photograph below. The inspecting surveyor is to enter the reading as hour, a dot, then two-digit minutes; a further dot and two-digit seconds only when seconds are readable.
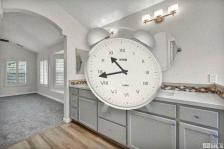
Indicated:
10.43
